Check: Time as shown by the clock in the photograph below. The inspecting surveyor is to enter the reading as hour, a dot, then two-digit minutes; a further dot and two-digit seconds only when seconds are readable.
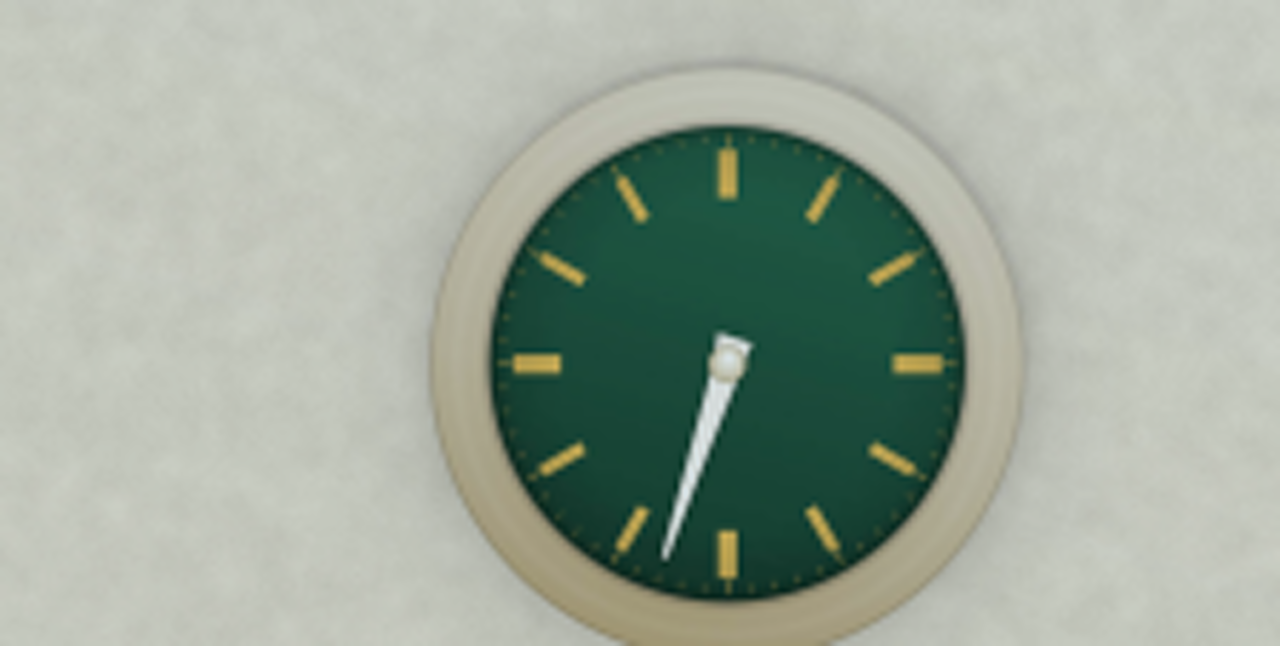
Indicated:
6.33
